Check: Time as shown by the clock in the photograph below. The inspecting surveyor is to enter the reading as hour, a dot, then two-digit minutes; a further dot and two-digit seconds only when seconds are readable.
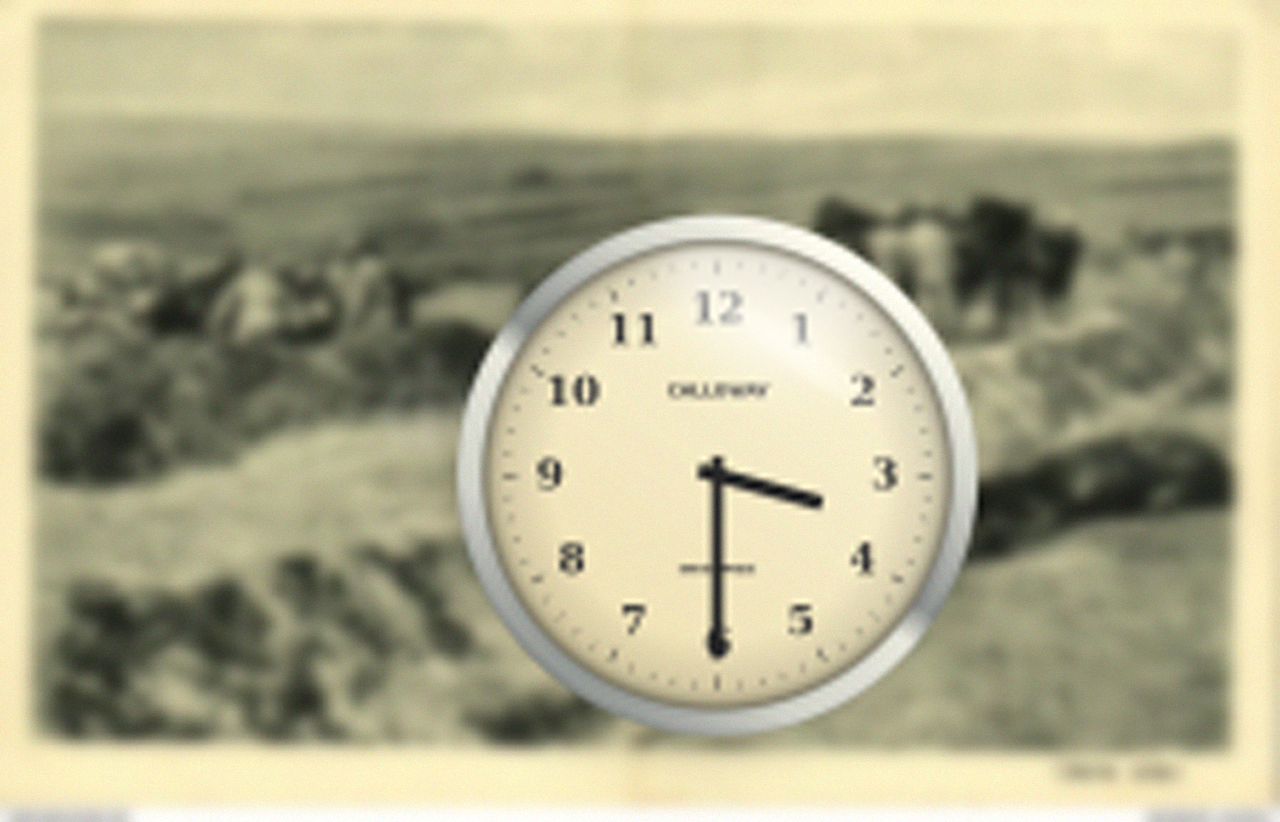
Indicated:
3.30
